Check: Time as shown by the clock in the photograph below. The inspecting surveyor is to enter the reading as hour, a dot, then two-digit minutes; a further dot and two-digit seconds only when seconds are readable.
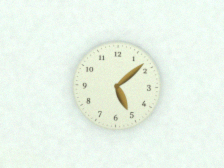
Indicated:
5.08
